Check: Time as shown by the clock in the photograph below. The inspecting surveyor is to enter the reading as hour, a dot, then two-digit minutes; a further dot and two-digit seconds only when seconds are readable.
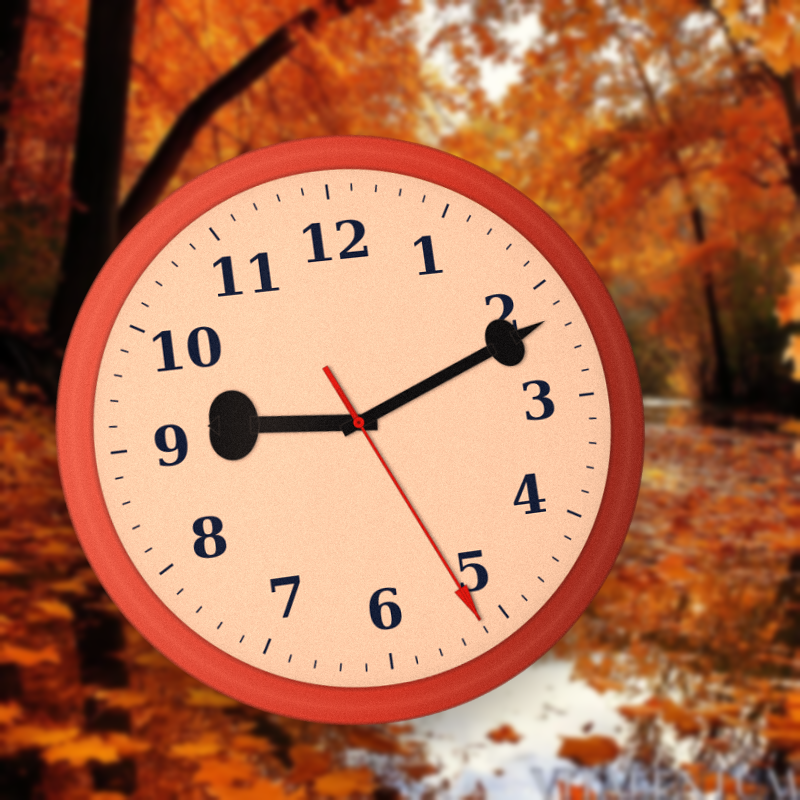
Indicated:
9.11.26
